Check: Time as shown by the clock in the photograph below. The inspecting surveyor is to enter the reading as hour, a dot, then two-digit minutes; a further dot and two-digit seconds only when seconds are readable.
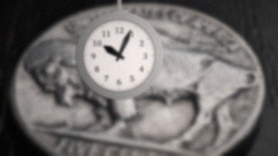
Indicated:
10.04
